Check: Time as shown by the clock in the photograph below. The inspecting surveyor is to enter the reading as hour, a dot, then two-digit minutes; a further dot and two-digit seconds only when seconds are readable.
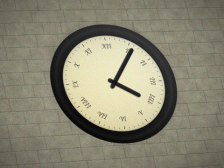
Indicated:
4.06
